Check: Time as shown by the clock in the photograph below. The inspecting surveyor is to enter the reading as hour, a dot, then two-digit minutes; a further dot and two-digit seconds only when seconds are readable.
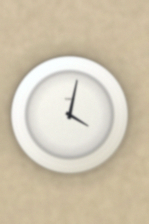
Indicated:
4.02
